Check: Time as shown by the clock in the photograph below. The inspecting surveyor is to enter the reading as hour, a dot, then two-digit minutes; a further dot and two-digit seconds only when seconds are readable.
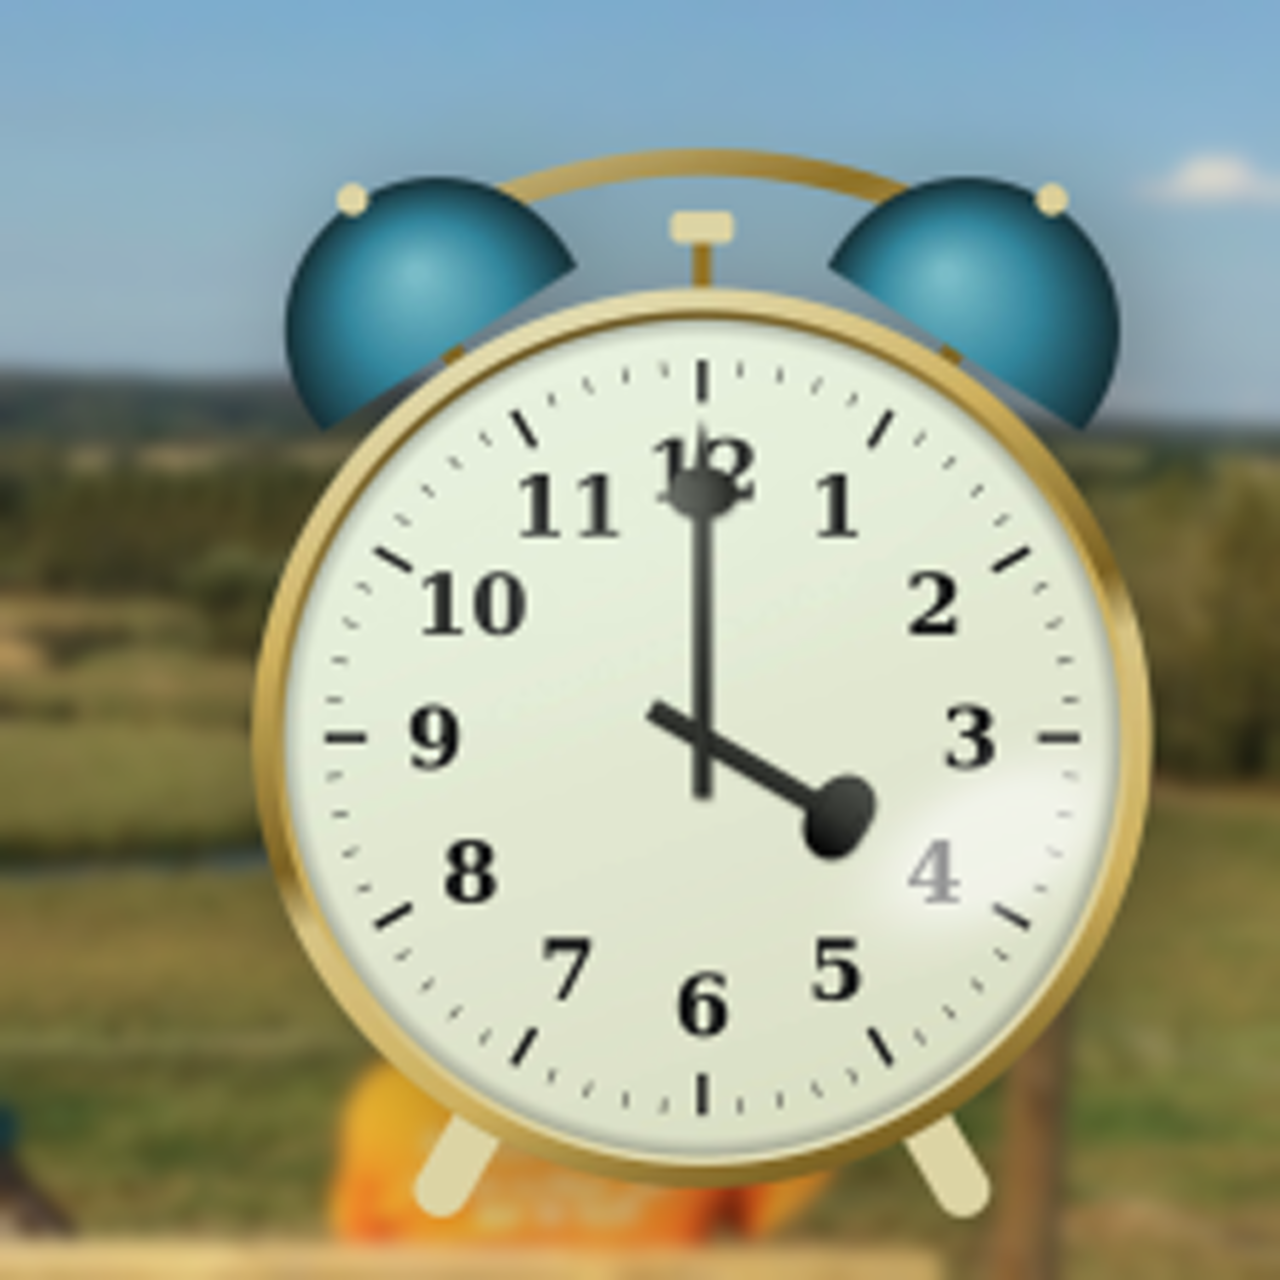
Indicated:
4.00
